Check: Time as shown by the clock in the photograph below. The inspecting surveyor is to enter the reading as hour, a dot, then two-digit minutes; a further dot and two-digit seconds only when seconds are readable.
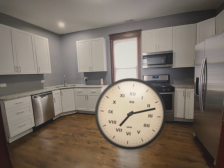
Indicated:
7.12
